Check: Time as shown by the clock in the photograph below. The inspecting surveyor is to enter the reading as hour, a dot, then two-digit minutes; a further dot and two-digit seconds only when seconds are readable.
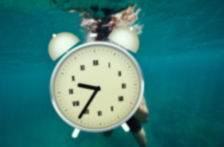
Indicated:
9.36
